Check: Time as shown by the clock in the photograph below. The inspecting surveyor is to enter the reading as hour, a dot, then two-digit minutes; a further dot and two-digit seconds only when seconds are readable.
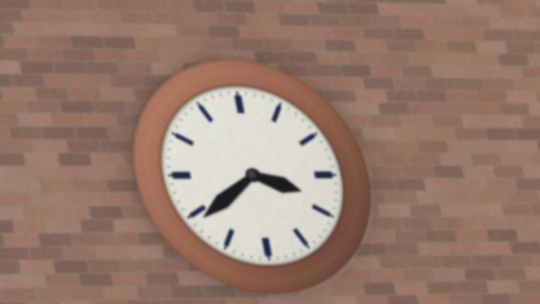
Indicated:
3.39
